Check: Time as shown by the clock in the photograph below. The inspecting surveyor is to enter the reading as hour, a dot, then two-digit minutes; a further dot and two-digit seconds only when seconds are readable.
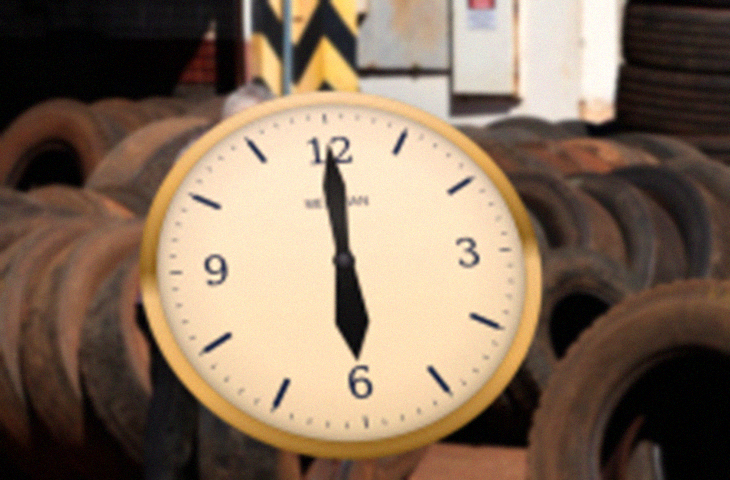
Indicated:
6.00
